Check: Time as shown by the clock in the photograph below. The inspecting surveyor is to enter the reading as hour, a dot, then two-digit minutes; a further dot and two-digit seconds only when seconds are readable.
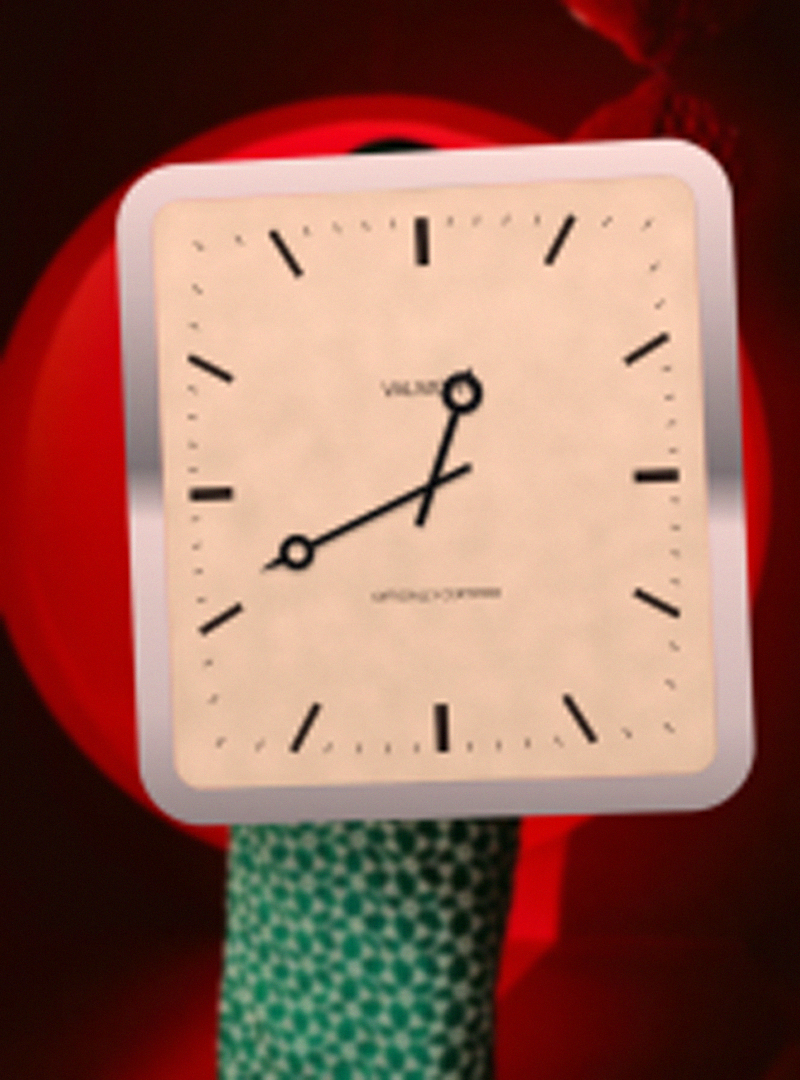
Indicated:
12.41
